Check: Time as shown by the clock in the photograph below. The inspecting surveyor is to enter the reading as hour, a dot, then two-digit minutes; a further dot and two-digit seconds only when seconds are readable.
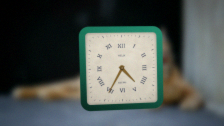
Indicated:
4.35
